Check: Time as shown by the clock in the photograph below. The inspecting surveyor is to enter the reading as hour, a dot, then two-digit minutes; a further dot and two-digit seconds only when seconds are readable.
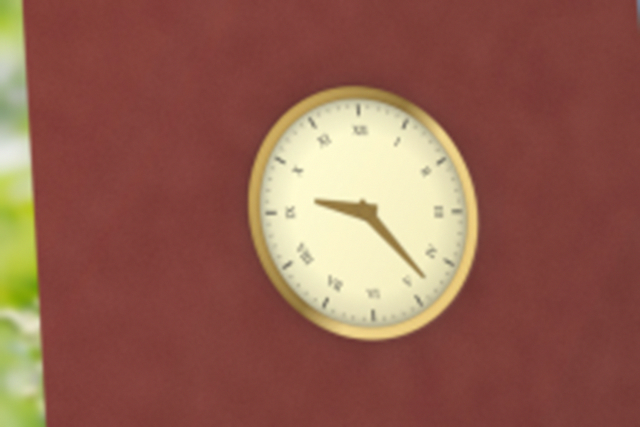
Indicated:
9.23
